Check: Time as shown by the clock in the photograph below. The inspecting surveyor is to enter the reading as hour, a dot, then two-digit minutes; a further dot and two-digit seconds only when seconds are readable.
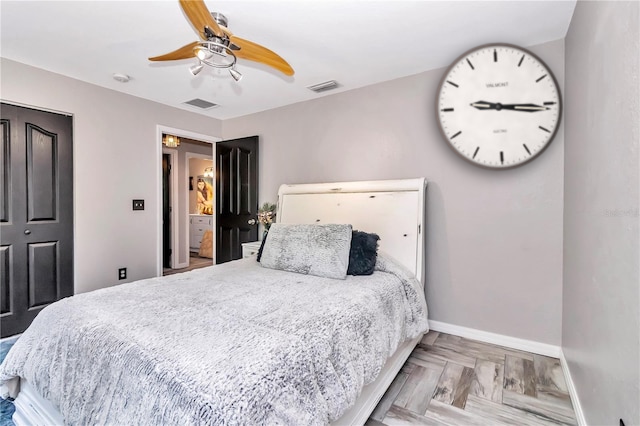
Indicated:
9.16
